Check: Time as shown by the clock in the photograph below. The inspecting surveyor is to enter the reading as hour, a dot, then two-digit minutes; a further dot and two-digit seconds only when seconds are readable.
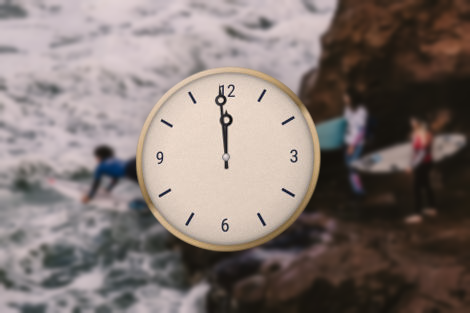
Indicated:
11.59
